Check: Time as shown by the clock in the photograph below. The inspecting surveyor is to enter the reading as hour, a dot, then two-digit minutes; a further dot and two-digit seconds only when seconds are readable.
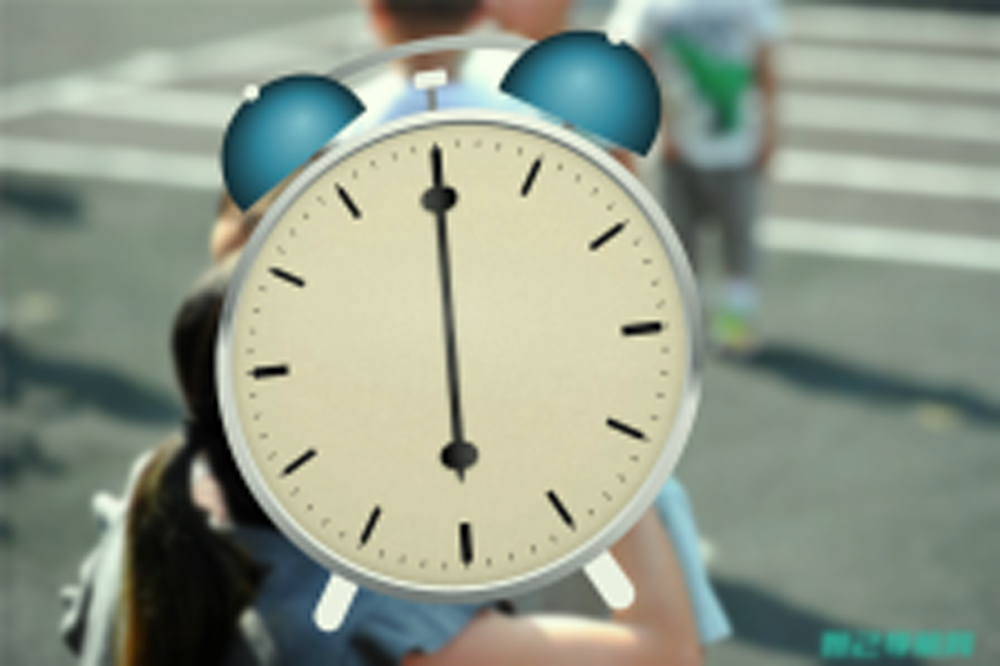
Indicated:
6.00
